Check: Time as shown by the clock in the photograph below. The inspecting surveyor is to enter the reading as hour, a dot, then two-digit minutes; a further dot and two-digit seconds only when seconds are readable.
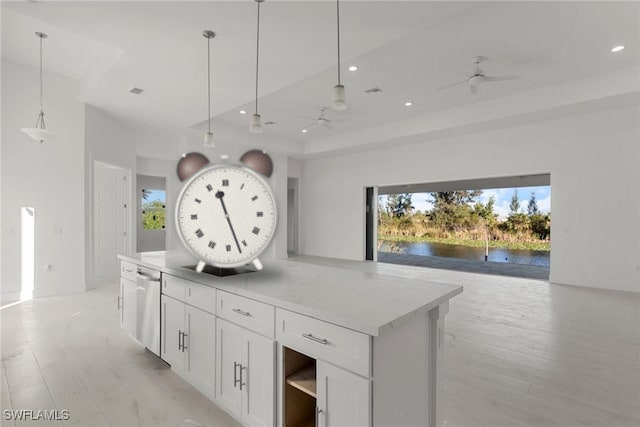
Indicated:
11.27
